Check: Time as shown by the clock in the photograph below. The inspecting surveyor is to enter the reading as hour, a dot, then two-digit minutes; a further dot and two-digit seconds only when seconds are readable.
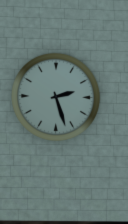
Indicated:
2.27
